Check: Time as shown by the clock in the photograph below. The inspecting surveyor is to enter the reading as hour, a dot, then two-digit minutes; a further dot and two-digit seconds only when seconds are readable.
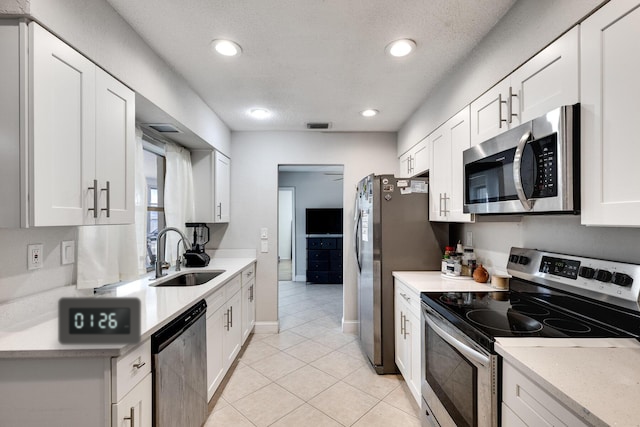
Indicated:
1.26
